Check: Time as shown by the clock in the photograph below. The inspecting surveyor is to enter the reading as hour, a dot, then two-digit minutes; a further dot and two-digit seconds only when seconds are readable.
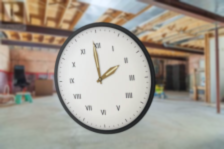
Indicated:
1.59
